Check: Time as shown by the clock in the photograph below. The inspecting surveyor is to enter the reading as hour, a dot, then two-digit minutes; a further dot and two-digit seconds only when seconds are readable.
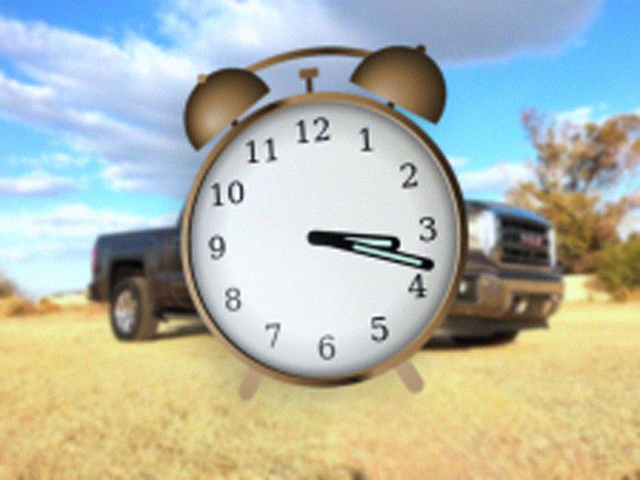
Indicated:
3.18
